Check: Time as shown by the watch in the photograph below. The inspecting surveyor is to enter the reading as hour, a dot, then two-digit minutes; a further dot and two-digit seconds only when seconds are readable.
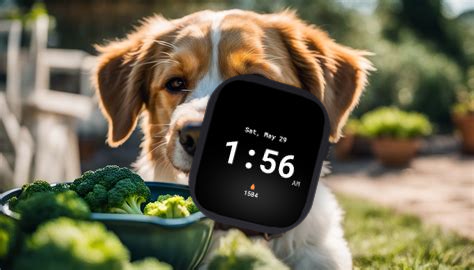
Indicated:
1.56
